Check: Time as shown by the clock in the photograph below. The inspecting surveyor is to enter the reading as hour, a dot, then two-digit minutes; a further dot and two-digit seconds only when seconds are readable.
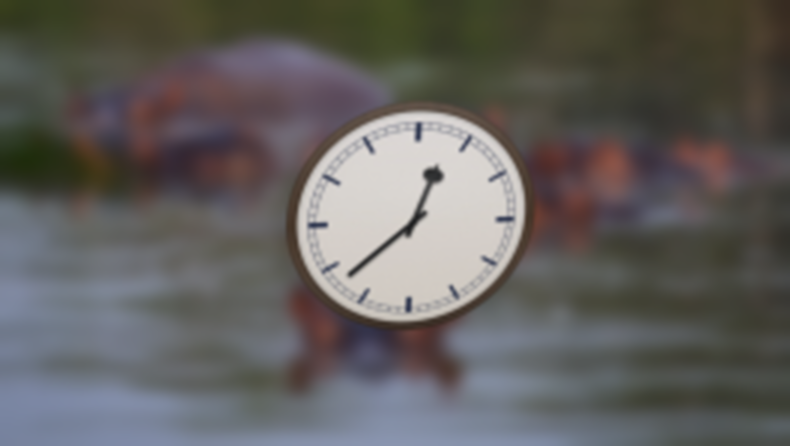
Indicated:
12.38
